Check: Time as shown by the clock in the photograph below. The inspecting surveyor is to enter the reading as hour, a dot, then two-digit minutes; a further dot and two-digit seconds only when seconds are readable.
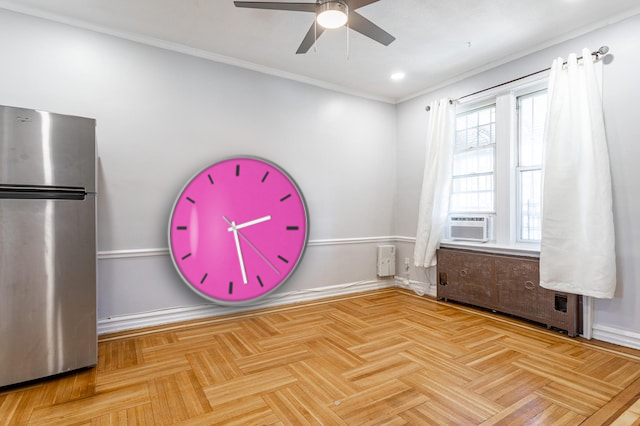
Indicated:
2.27.22
